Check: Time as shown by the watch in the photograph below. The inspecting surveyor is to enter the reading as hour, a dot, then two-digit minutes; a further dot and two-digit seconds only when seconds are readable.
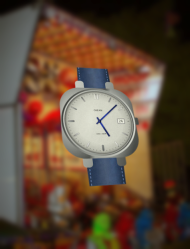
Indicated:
5.08
